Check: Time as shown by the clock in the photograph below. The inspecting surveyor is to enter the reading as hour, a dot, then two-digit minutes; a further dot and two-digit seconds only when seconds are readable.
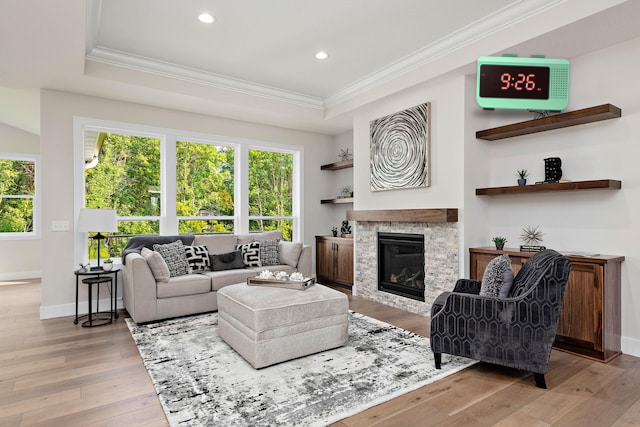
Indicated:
9.26
